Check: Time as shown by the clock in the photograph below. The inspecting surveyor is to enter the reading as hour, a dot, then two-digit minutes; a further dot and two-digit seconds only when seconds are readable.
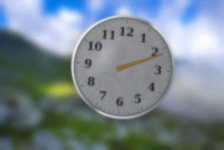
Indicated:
2.11
